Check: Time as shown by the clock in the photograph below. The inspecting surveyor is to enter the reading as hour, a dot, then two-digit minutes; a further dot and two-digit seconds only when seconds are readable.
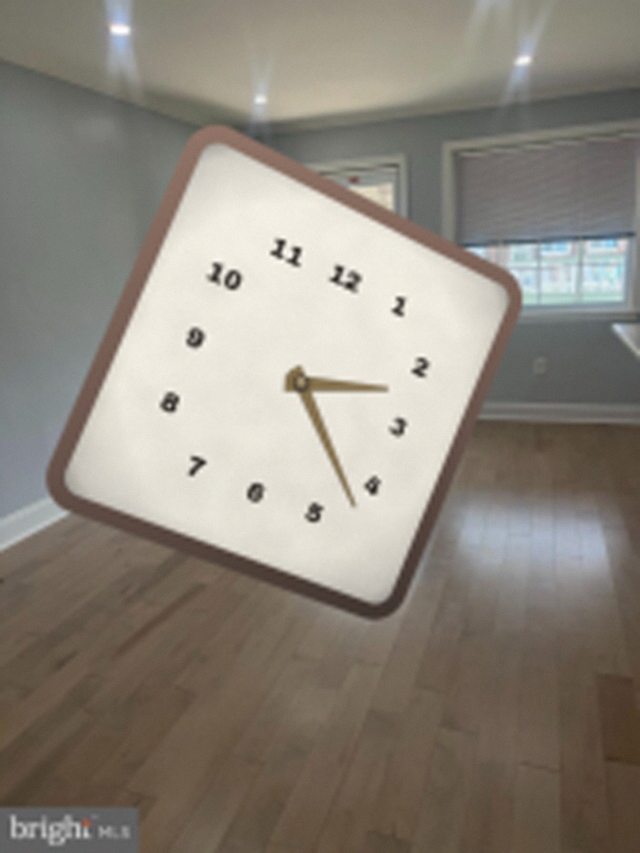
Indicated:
2.22
